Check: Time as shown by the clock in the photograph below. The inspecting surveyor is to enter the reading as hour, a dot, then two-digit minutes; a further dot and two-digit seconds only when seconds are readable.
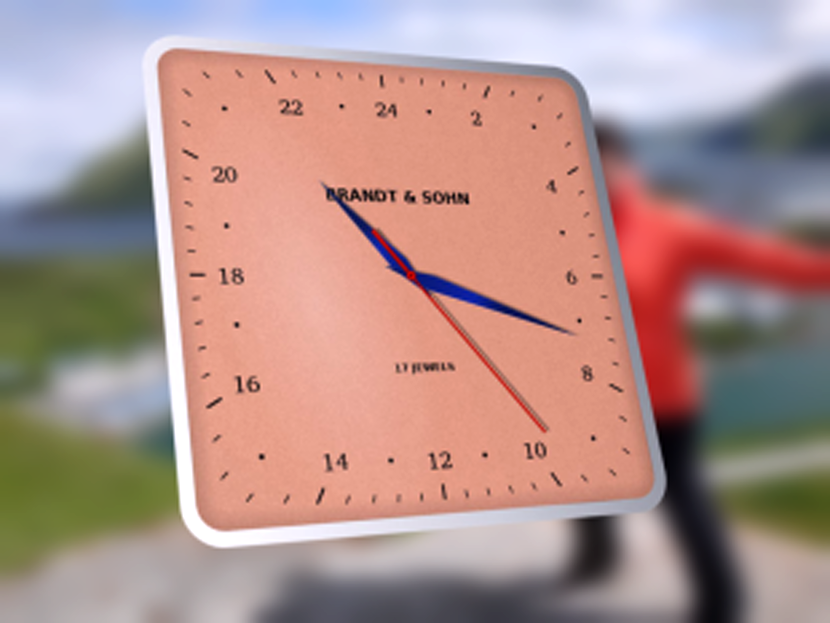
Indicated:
21.18.24
